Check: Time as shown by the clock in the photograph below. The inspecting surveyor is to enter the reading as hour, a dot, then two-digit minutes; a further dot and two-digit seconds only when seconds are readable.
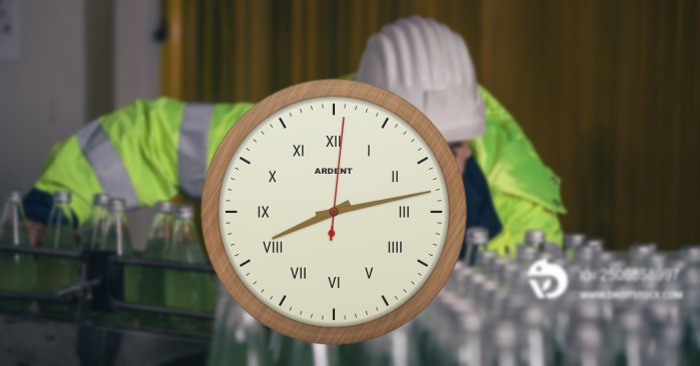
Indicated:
8.13.01
